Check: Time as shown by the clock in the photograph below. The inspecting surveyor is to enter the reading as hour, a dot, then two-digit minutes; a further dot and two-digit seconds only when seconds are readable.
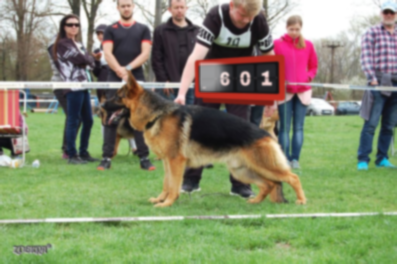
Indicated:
6.01
